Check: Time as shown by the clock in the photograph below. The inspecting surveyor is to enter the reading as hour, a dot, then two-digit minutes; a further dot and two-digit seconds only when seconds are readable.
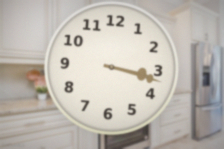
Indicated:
3.17
